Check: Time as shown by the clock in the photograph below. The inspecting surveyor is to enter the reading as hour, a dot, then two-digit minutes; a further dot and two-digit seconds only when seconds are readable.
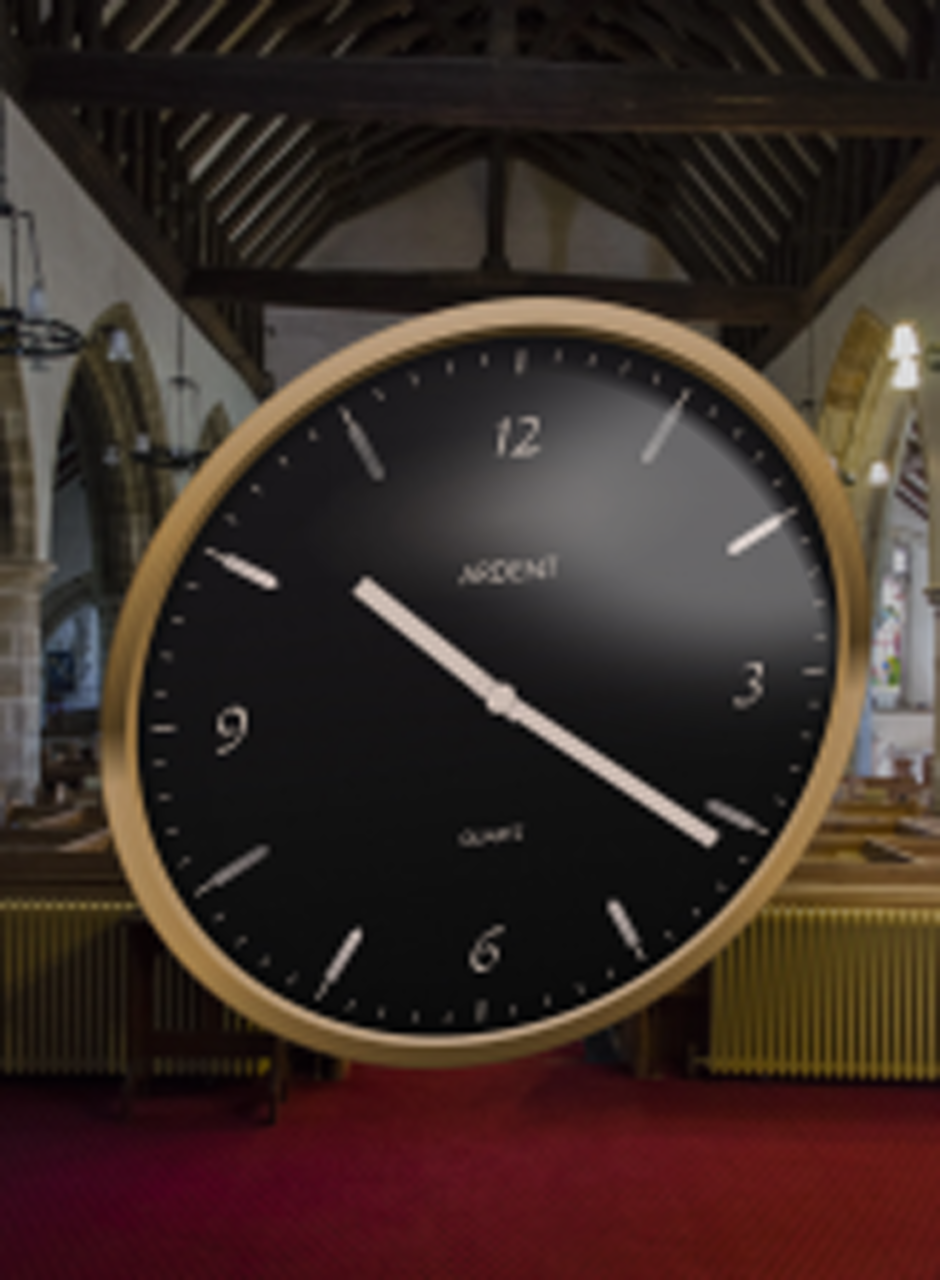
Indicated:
10.21
